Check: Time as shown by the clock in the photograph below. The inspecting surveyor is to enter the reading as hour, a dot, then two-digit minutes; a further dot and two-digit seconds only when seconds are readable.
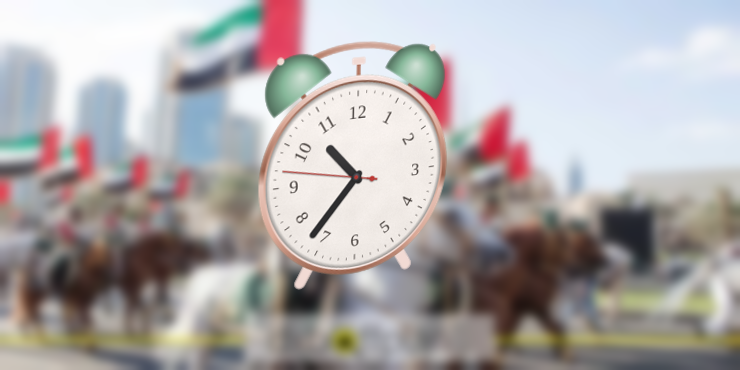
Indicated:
10.36.47
